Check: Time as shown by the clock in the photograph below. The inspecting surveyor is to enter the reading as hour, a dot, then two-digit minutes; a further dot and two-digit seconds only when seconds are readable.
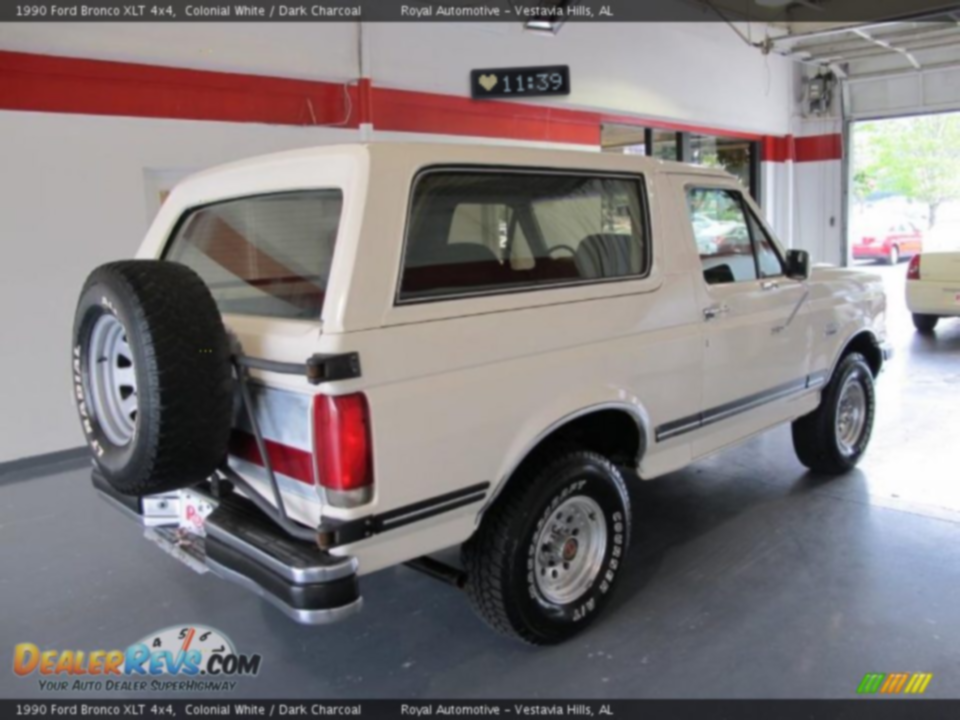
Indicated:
11.39
